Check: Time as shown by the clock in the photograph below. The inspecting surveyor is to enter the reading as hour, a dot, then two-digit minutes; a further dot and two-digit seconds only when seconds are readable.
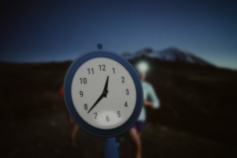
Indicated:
12.38
